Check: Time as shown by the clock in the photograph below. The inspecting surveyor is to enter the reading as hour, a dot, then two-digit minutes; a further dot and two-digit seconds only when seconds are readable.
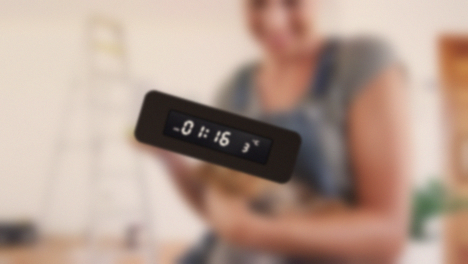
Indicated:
1.16
